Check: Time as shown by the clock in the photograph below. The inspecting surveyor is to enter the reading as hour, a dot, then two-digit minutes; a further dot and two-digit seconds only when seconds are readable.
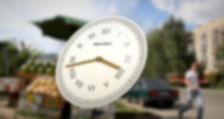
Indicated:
3.43
